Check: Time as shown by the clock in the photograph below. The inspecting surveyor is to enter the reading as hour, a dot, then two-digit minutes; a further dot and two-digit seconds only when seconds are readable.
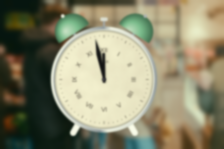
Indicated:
11.58
